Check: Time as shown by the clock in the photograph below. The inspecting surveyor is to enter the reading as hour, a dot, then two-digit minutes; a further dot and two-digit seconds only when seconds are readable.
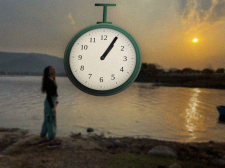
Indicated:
1.05
